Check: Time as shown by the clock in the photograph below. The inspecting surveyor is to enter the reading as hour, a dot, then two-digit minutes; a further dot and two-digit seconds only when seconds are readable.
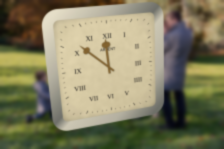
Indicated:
11.52
